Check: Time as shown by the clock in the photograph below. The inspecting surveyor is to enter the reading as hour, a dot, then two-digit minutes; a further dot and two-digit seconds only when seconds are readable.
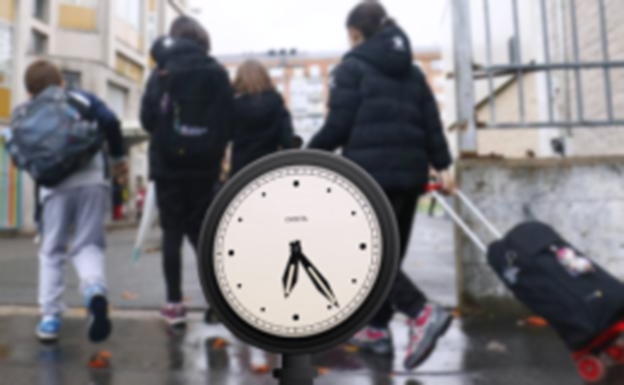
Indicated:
6.24
